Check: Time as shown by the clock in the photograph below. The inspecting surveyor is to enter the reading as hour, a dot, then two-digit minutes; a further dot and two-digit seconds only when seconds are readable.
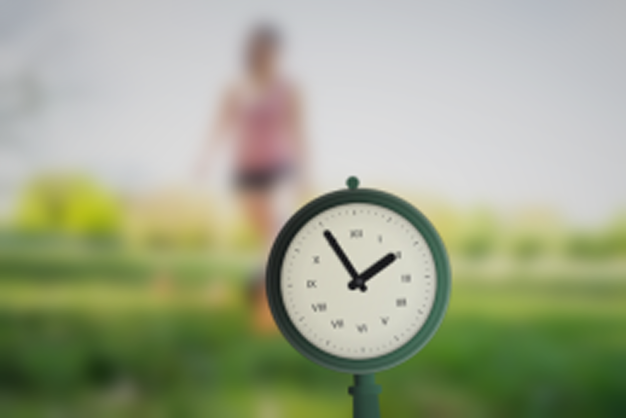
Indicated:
1.55
